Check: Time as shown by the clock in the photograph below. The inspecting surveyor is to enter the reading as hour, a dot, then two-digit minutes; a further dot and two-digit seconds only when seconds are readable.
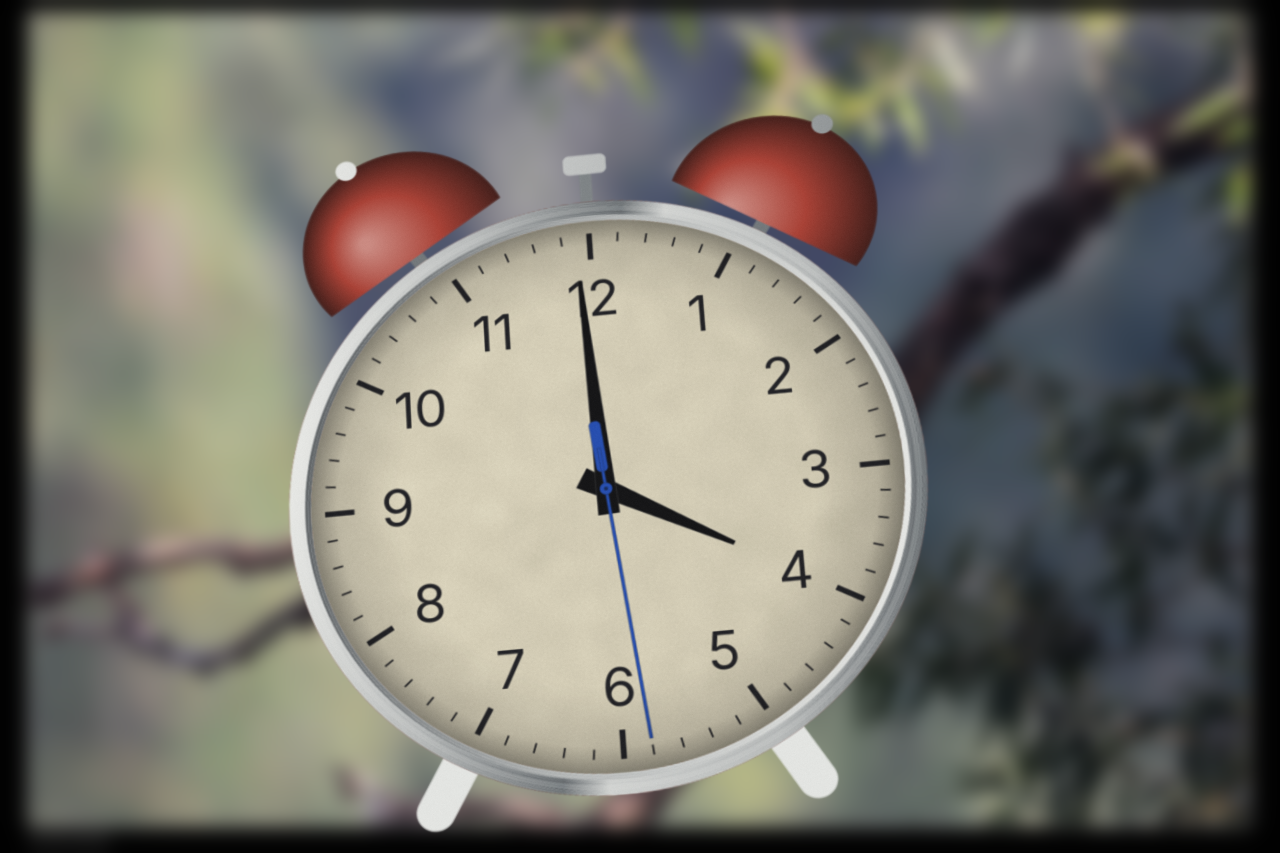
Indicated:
3.59.29
